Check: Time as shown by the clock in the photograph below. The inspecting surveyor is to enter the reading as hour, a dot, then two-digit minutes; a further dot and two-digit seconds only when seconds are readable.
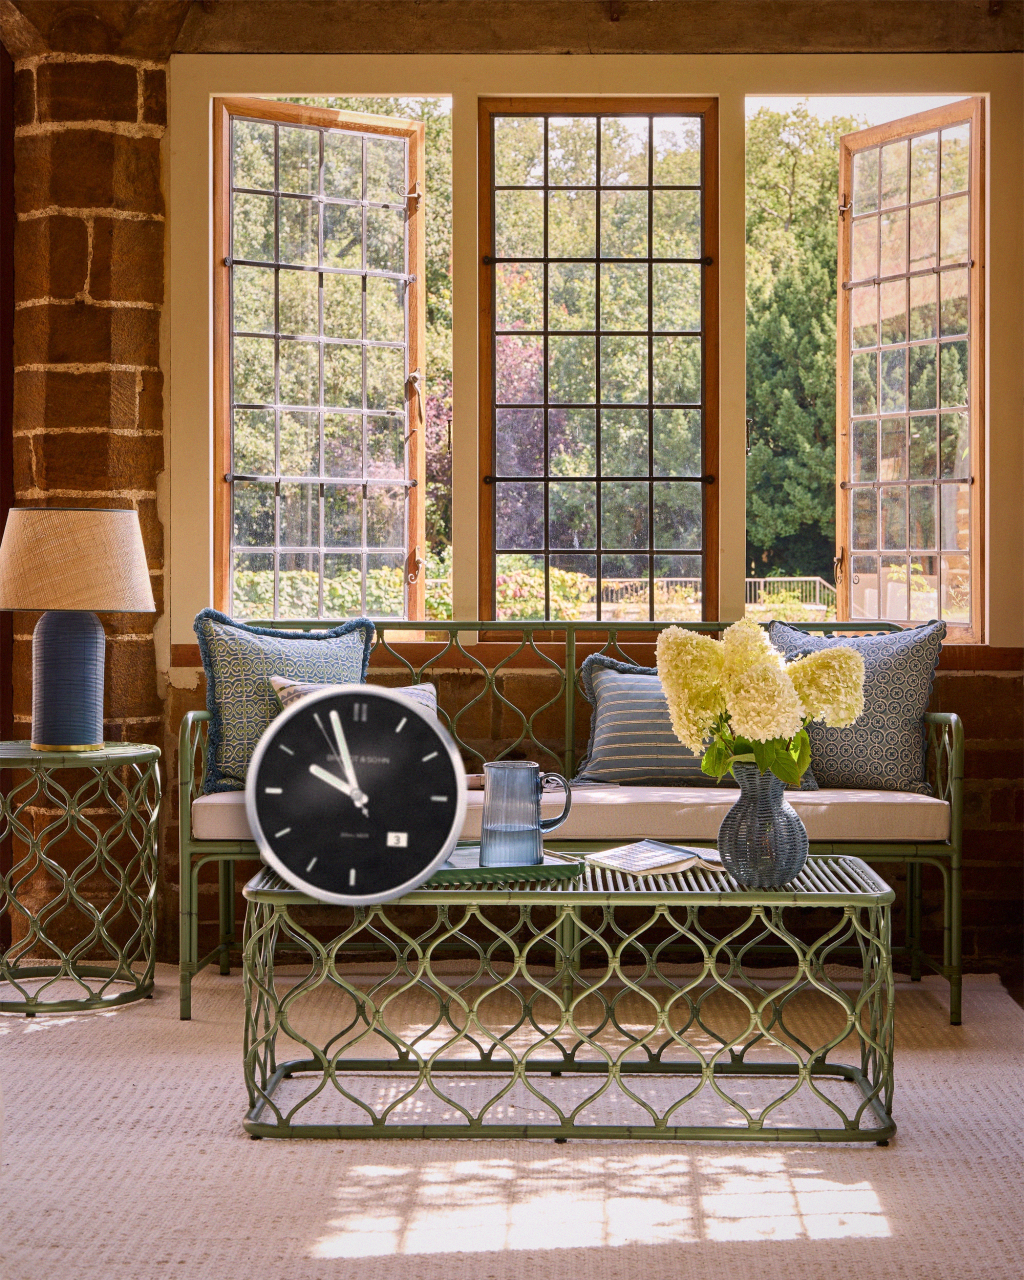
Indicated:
9.56.55
